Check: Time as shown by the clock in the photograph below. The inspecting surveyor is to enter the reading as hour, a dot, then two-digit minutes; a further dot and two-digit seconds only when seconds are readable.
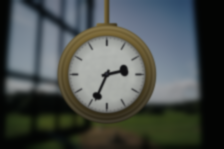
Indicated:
2.34
